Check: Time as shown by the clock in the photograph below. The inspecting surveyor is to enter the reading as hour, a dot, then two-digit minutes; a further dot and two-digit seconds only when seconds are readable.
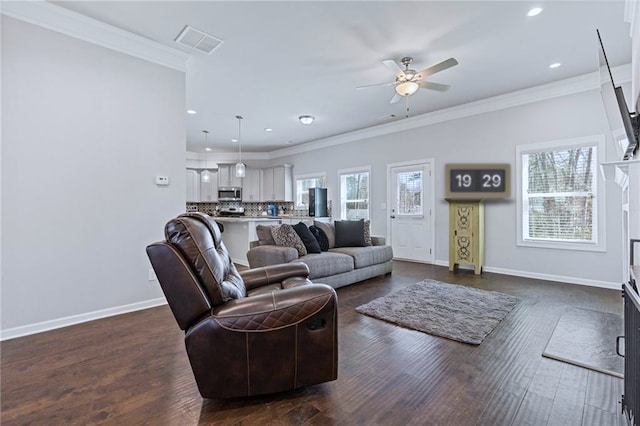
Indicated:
19.29
